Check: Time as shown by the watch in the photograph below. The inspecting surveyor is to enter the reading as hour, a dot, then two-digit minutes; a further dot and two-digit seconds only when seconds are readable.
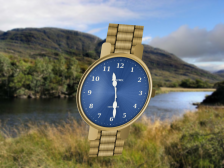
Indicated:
11.29
